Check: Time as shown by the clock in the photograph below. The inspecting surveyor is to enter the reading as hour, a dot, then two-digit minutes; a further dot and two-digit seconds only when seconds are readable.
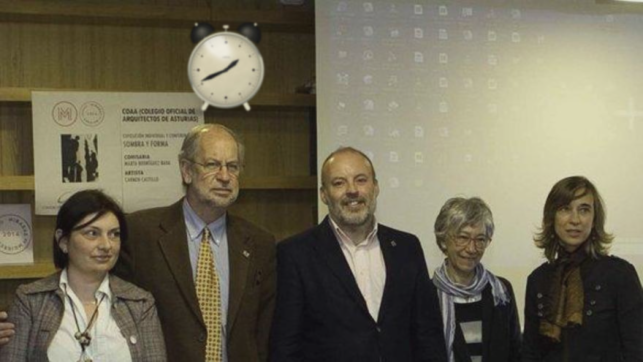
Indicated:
1.41
